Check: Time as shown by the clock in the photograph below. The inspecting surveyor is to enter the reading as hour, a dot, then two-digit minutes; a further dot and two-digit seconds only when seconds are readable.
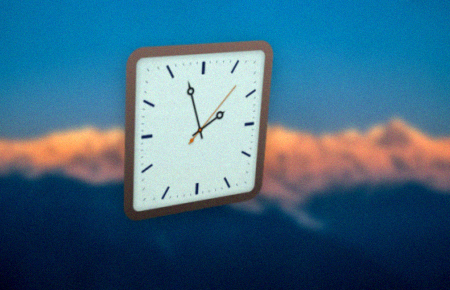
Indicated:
1.57.07
